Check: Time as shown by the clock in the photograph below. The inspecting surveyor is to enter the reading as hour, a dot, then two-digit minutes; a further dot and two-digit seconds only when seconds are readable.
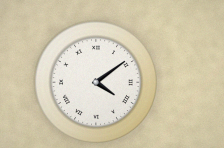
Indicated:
4.09
